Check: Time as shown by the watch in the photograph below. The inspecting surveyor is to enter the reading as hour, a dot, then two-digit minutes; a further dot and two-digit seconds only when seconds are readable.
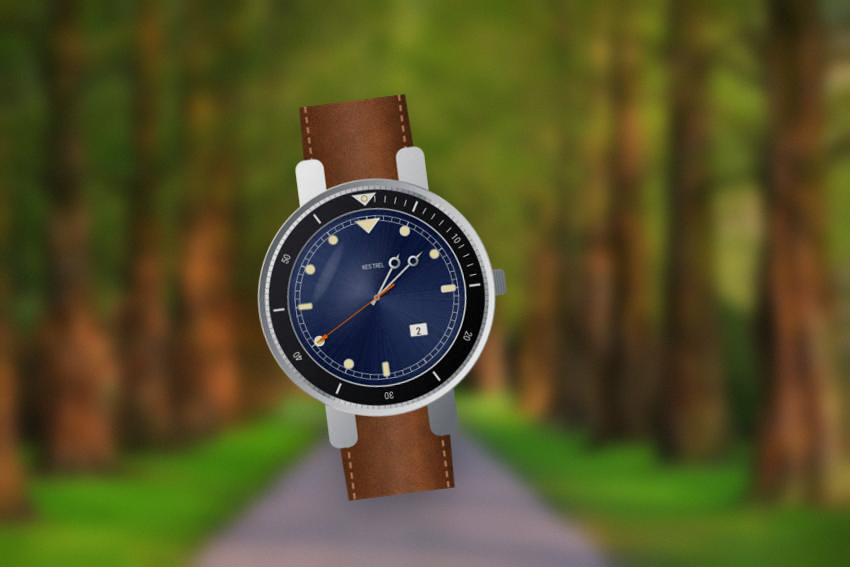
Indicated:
1.08.40
